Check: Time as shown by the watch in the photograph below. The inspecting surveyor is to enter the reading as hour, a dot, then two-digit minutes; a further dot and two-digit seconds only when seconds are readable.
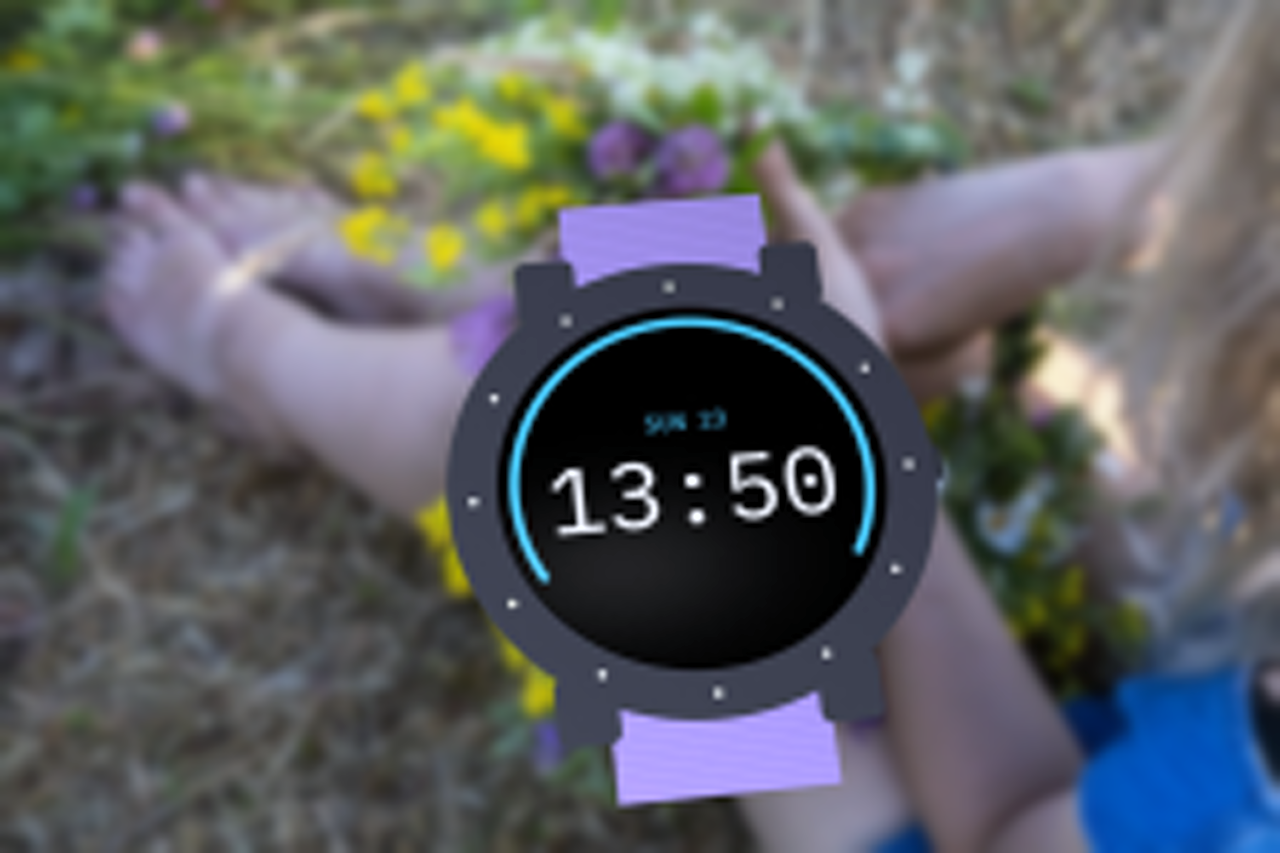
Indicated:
13.50
